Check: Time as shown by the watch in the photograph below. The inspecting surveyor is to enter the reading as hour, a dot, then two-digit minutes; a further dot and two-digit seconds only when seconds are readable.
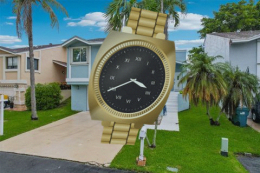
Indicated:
3.40
